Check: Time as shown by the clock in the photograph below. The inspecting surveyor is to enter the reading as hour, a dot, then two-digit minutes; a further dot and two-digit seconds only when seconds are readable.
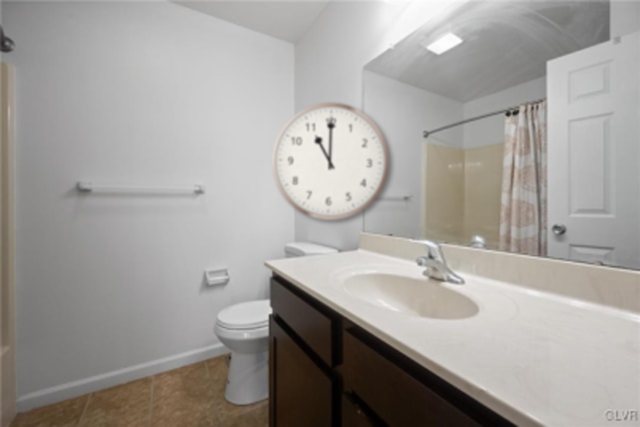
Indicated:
11.00
